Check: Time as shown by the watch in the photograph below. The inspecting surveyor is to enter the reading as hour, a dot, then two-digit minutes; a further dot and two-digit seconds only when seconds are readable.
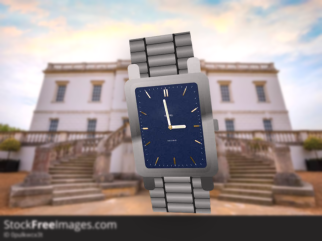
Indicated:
2.59
